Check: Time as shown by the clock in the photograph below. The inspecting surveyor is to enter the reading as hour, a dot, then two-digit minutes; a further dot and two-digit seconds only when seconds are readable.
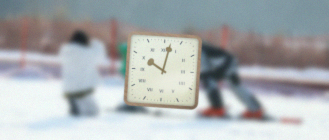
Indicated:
10.02
